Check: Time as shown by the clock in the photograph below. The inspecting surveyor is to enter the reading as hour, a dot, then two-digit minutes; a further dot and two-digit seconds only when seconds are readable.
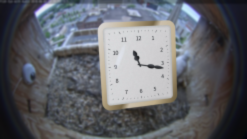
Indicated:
11.17
